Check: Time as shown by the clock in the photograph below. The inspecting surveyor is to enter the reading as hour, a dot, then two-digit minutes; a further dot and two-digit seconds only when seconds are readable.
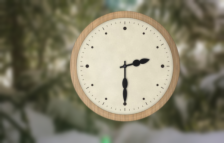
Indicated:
2.30
